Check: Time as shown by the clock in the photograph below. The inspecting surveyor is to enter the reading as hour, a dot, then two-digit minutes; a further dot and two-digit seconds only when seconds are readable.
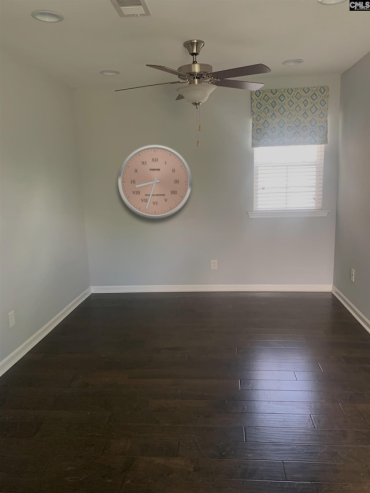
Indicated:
8.33
